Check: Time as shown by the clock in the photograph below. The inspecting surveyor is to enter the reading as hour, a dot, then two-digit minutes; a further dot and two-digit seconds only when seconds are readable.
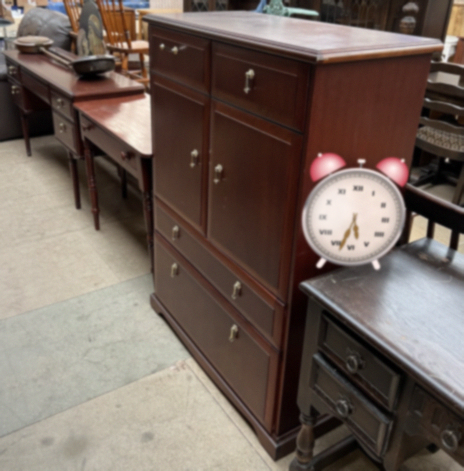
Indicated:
5.33
